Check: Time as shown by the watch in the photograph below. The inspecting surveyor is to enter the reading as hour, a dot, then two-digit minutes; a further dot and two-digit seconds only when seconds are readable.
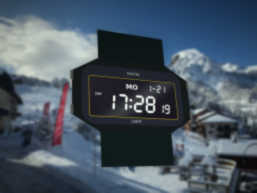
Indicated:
17.28.19
